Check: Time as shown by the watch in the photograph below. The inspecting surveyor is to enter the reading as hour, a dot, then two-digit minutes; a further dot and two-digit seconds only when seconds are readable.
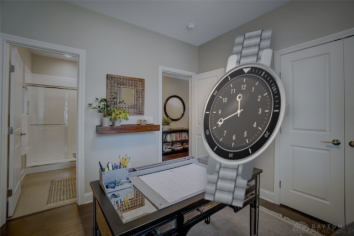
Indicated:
11.41
